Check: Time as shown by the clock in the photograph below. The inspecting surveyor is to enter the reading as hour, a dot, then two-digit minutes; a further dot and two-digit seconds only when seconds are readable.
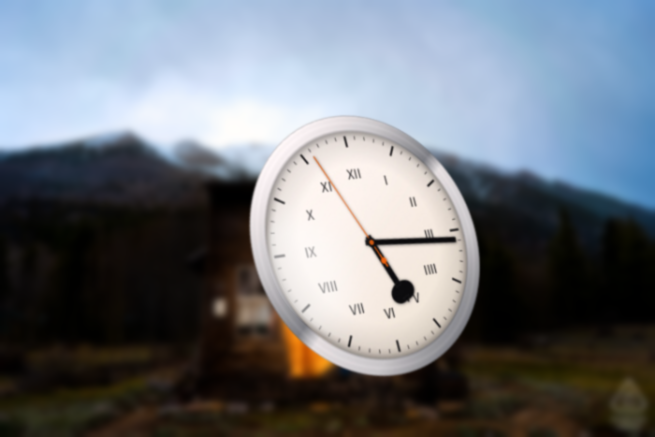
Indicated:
5.15.56
